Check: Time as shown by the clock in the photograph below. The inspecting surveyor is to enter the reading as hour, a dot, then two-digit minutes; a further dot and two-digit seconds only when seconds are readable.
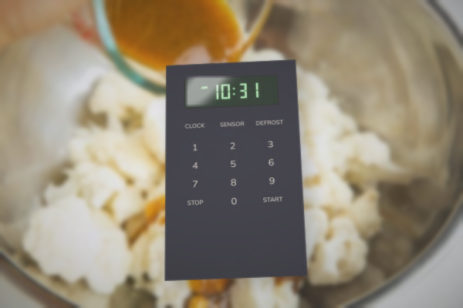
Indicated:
10.31
